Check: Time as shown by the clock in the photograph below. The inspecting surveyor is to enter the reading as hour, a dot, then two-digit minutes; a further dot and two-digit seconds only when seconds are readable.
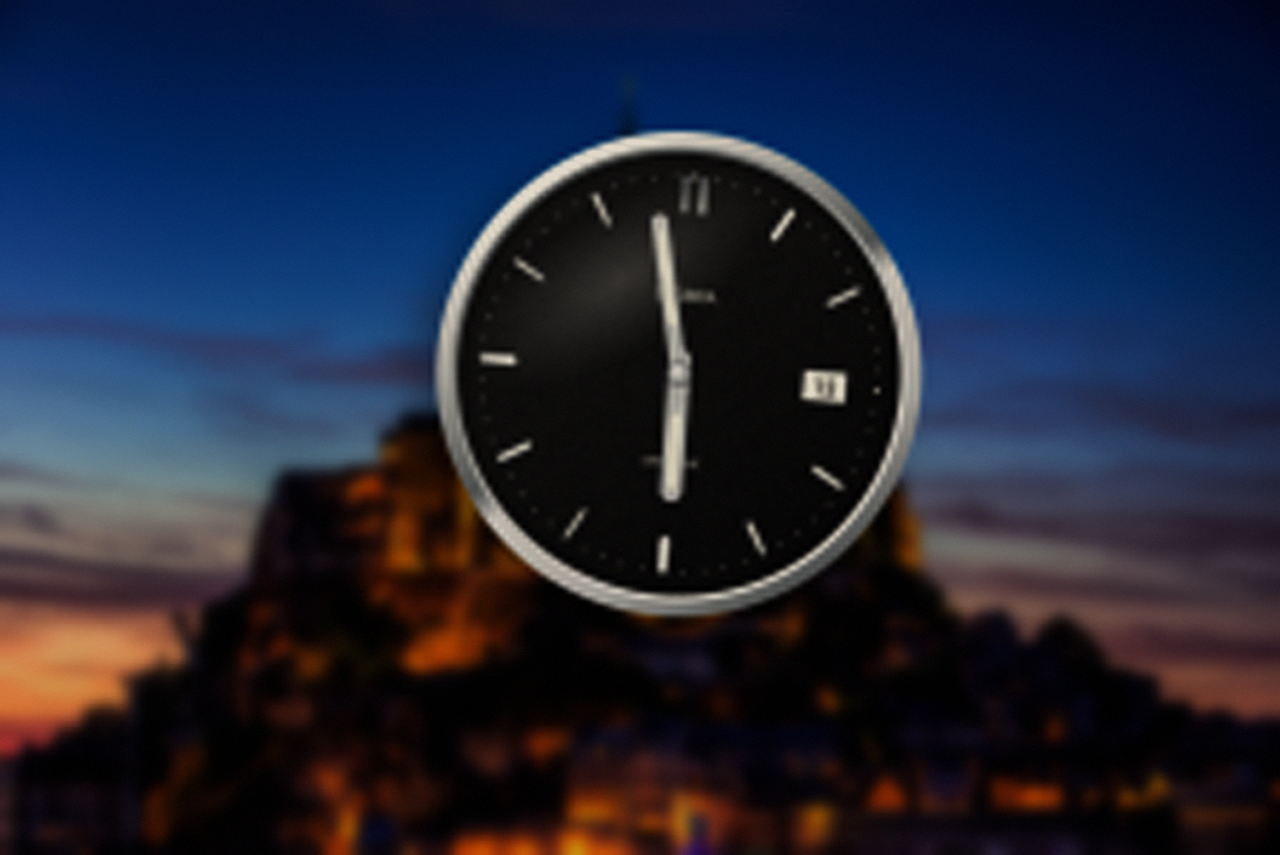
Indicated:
5.58
